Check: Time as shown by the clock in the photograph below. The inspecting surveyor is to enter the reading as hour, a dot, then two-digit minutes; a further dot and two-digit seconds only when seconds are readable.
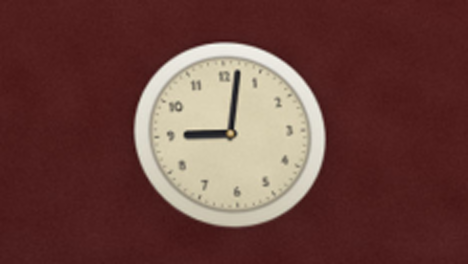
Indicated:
9.02
